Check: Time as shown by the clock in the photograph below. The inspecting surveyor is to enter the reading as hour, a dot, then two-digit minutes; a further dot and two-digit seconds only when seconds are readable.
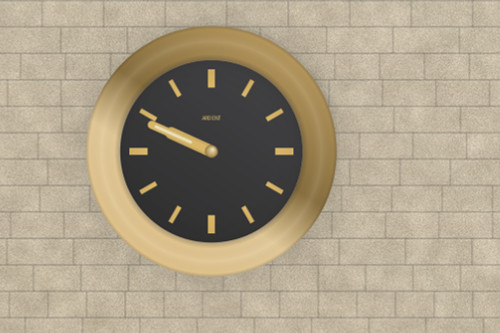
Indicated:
9.49
